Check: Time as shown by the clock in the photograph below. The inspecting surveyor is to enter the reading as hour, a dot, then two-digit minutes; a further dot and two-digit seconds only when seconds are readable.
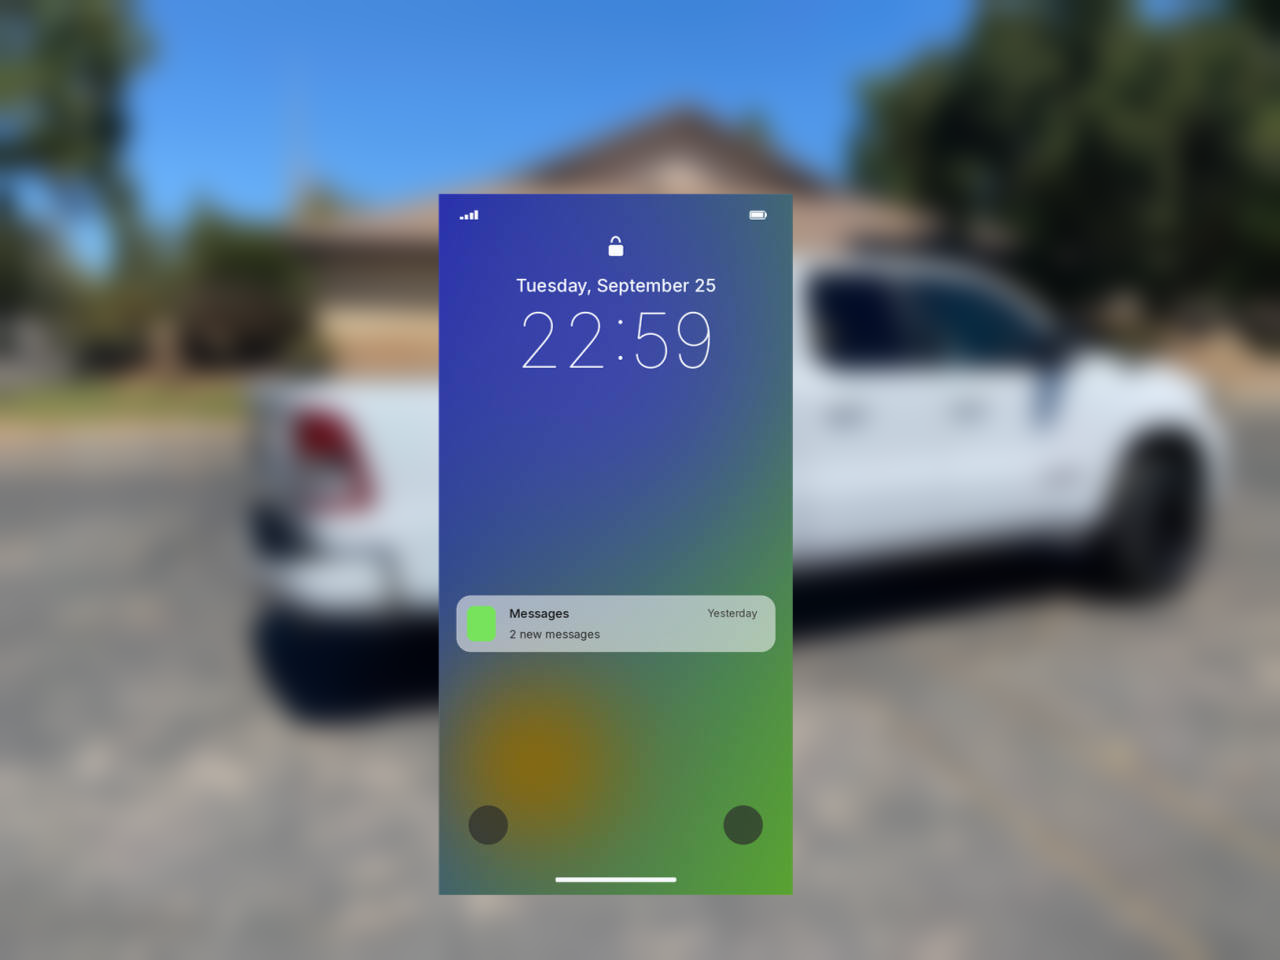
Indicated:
22.59
